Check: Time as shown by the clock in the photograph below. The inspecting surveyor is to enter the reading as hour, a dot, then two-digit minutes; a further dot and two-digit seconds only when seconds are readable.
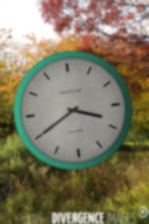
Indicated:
3.40
